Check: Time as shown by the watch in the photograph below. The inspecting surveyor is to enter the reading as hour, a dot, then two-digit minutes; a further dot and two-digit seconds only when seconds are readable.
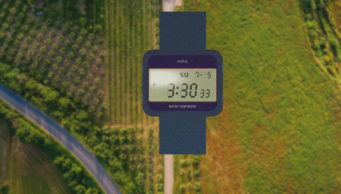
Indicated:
3.30.33
